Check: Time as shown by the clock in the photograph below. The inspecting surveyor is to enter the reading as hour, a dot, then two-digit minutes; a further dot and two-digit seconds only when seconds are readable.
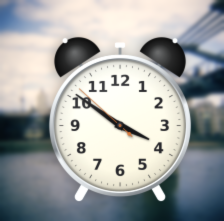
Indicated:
3.50.52
